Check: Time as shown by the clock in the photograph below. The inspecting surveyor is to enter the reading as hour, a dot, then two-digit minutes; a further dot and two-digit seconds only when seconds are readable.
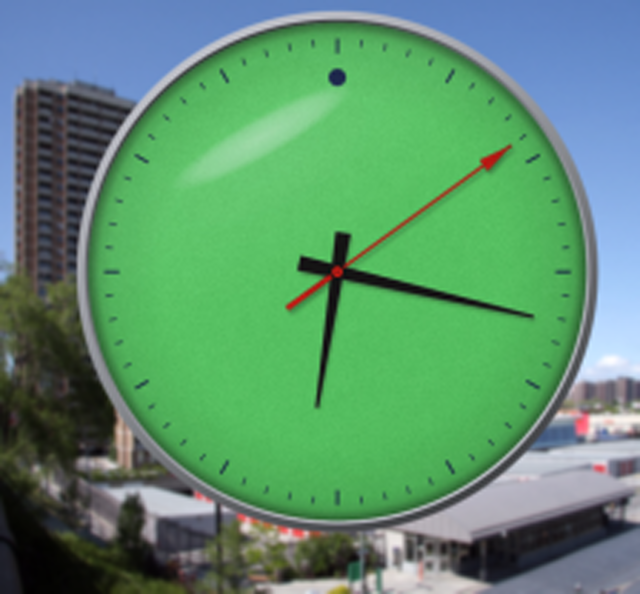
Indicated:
6.17.09
